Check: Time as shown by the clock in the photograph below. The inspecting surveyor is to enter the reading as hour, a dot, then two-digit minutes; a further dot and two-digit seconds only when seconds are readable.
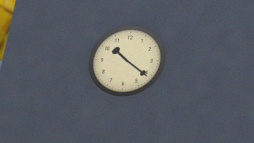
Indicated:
10.21
